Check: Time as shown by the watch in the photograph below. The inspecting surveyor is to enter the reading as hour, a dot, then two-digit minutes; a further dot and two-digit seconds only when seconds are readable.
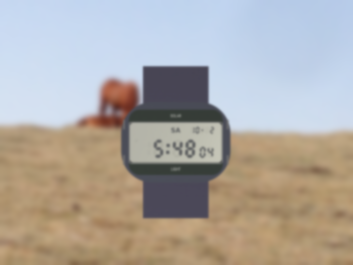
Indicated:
5.48.04
